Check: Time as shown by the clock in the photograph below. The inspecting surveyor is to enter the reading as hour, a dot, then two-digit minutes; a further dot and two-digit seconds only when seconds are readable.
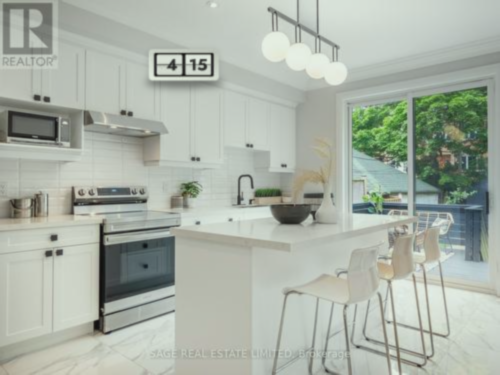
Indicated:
4.15
